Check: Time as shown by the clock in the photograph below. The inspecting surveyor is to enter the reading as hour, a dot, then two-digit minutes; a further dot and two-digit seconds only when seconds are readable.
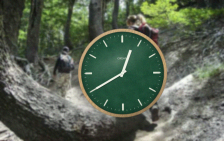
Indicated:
12.40
